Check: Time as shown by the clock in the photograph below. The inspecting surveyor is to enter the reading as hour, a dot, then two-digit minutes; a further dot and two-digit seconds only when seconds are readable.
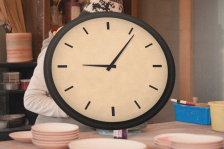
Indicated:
9.06
